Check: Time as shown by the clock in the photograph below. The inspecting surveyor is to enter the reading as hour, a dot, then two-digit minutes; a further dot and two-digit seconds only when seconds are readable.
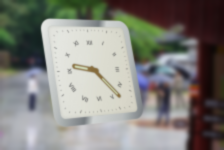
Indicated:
9.23
